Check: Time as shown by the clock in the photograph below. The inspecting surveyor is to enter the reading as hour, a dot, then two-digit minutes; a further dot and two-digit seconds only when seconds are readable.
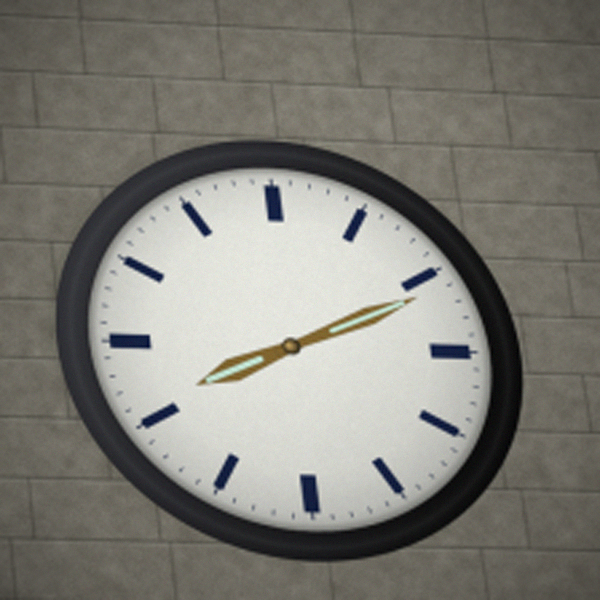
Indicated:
8.11
